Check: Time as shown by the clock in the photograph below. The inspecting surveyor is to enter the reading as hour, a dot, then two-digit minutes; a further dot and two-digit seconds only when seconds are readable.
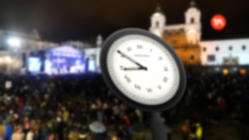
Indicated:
8.51
